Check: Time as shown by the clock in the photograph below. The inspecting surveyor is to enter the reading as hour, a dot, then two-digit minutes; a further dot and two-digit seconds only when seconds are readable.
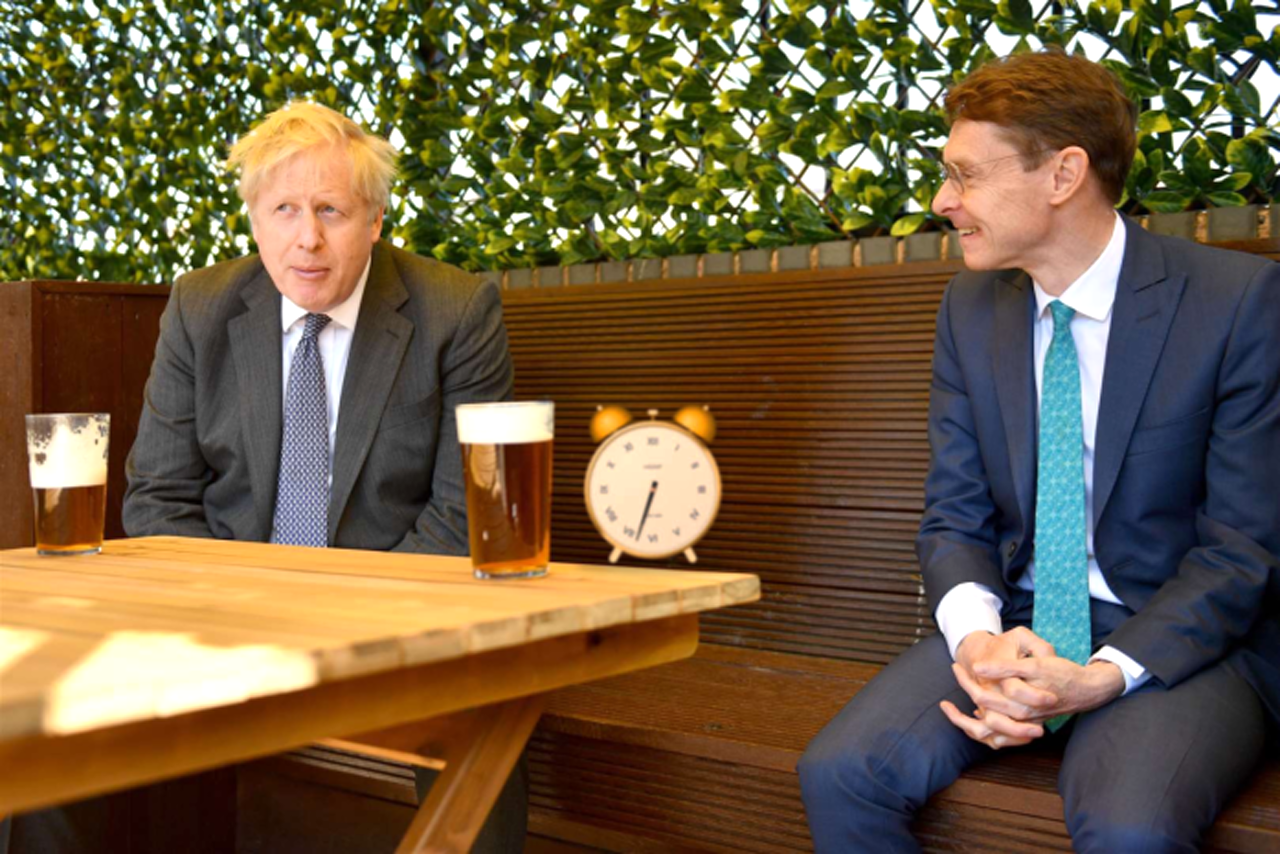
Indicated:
6.33
